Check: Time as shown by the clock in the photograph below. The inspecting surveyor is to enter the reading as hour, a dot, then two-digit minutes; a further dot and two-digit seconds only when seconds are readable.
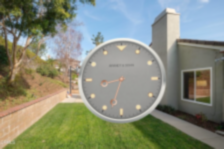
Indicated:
8.33
